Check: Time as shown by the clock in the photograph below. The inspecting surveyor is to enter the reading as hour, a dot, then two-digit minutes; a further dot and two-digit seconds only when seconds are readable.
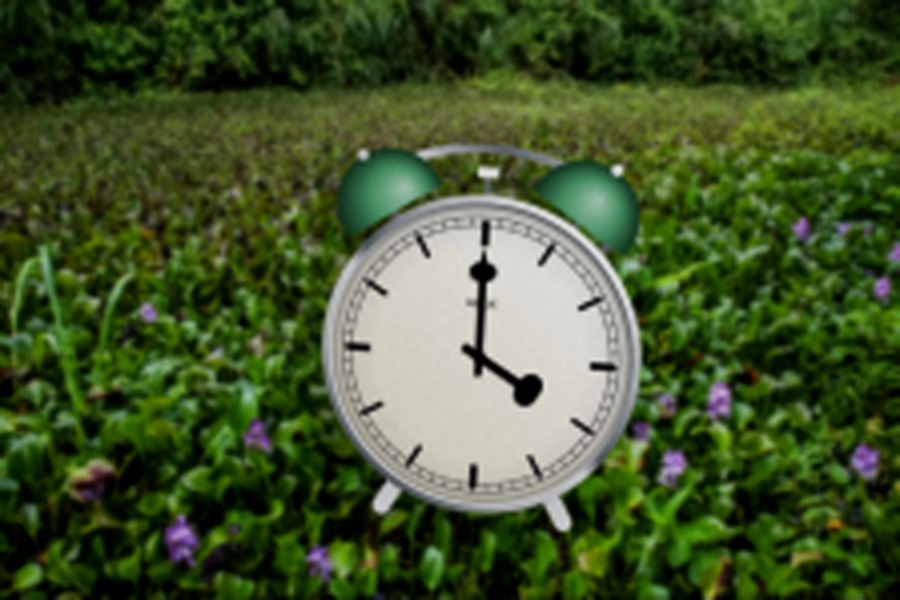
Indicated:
4.00
